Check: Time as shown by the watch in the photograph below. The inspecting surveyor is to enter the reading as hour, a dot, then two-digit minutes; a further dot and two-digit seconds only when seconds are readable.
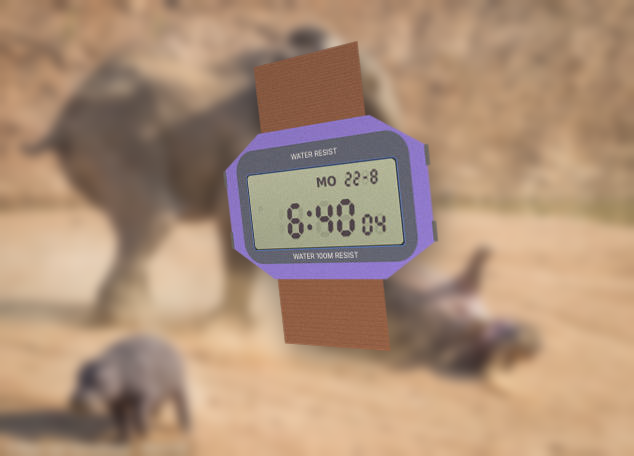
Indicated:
6.40.04
